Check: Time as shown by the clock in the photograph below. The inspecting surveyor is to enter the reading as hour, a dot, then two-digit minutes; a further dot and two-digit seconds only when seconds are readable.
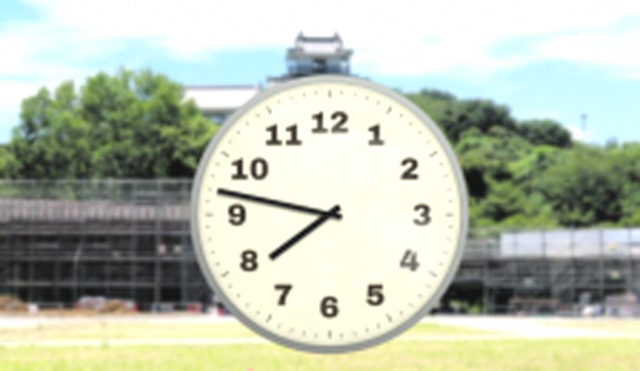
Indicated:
7.47
